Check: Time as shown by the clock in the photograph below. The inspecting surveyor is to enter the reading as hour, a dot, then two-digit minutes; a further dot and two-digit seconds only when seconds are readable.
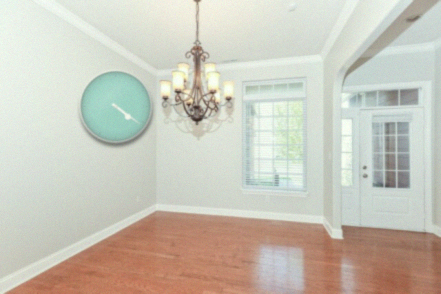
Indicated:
4.21
